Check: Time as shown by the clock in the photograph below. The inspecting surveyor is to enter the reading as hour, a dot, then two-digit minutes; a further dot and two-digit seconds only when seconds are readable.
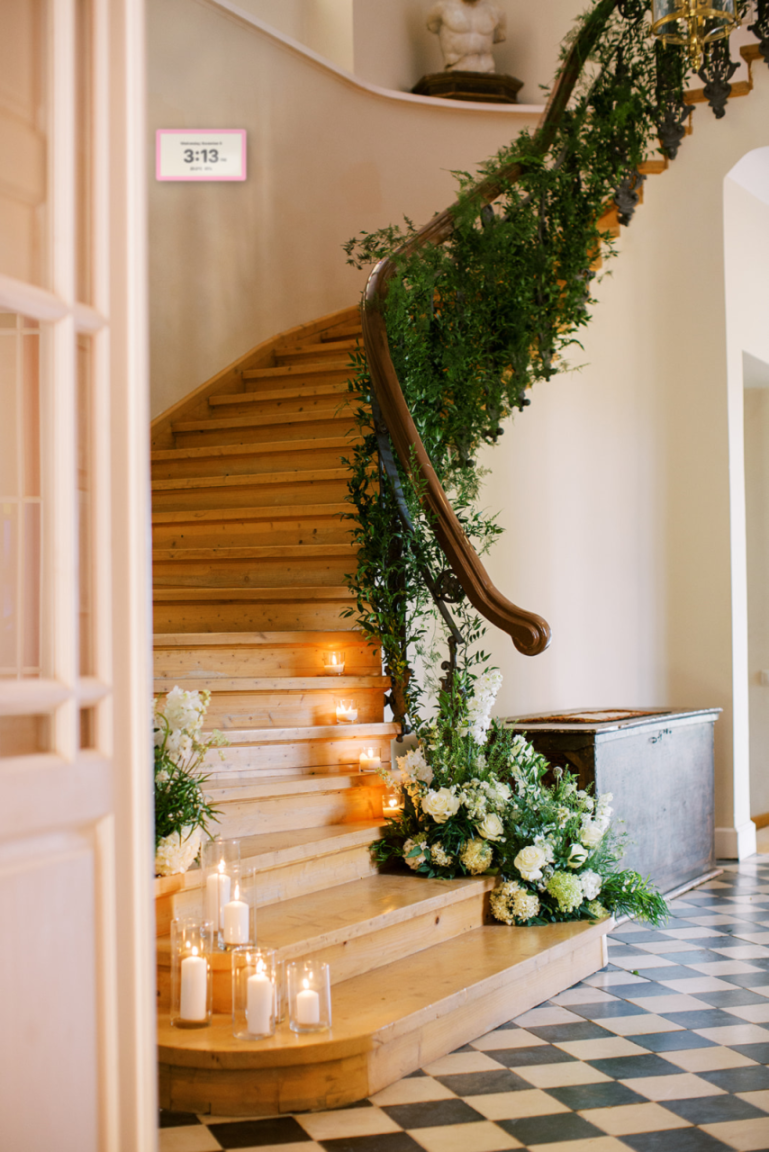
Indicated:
3.13
